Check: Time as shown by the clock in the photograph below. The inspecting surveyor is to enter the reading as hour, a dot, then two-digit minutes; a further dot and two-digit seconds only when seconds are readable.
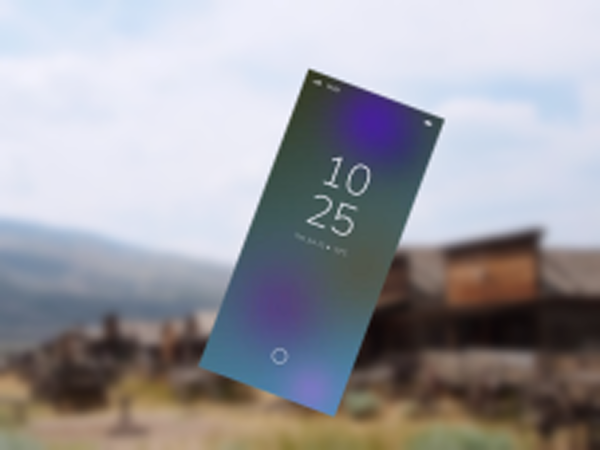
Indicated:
10.25
